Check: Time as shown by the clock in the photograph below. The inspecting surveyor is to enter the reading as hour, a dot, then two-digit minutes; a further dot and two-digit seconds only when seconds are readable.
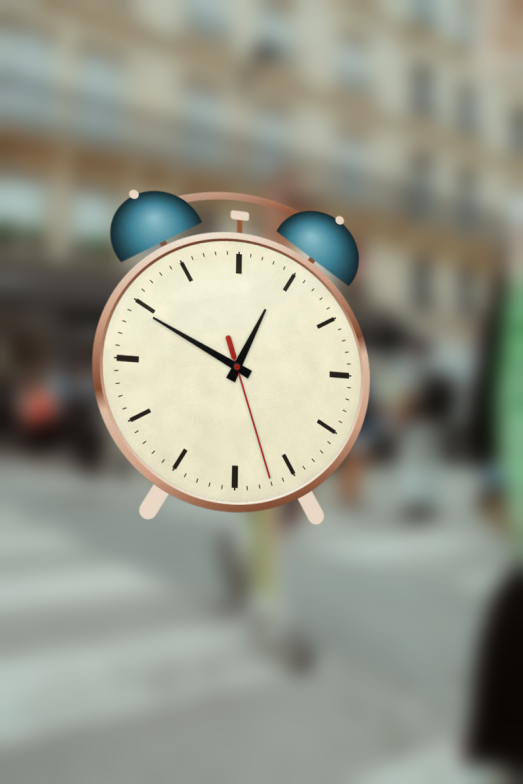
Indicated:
12.49.27
